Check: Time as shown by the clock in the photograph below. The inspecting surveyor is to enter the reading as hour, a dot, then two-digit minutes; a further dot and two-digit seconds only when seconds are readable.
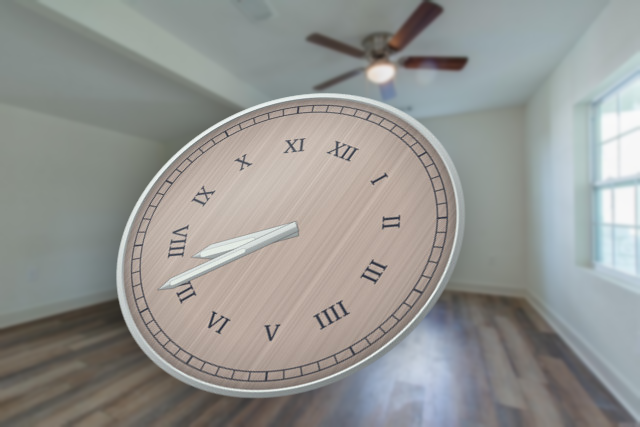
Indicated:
7.36
